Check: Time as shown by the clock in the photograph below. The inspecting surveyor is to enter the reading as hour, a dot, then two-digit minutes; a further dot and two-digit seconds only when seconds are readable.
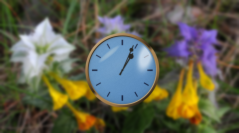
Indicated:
1.04
